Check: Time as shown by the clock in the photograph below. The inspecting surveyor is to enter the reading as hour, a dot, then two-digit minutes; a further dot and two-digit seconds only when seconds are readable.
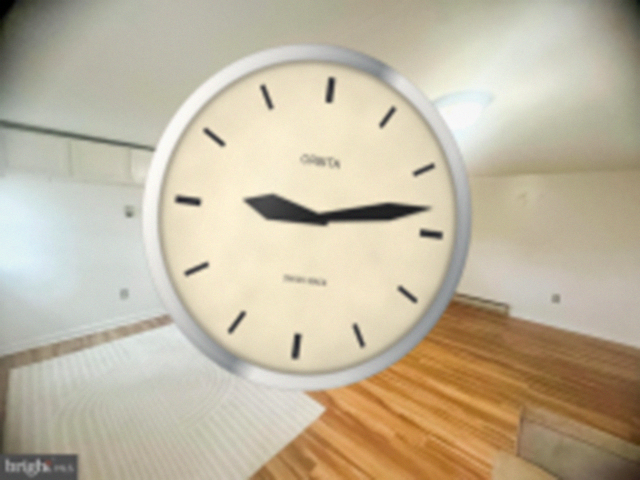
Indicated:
9.13
